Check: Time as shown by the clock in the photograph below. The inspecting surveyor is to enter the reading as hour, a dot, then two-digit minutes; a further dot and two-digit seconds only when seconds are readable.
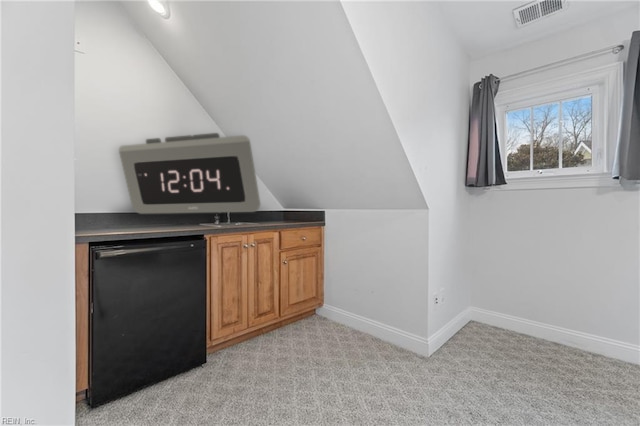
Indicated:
12.04
